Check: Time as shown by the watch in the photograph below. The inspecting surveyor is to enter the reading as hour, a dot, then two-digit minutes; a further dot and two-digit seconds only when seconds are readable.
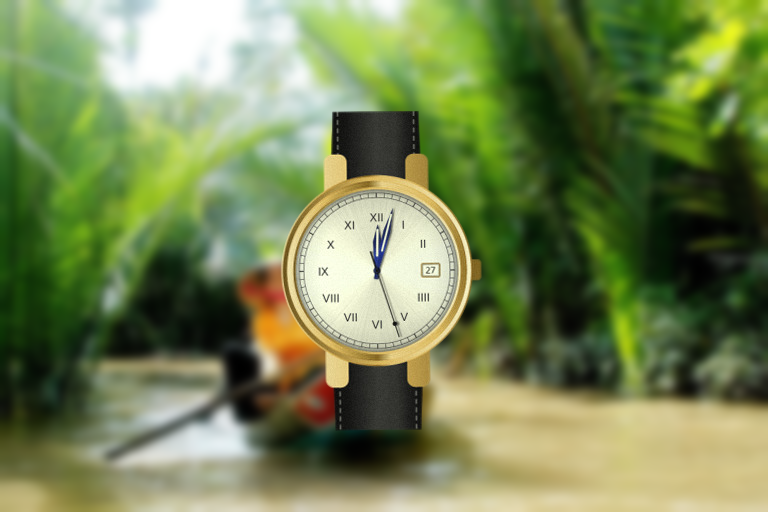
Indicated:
12.02.27
